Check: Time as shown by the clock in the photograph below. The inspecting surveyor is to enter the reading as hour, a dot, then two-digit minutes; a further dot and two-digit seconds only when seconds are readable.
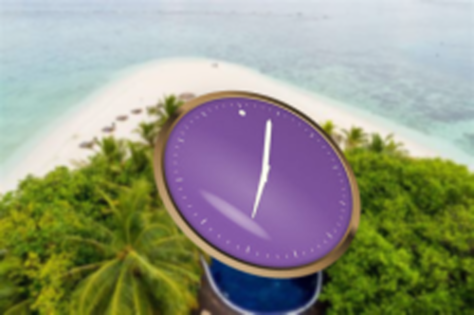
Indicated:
7.04
